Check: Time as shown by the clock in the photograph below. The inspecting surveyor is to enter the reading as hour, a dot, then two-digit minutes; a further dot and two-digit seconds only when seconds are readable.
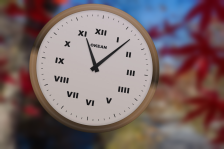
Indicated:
11.07
